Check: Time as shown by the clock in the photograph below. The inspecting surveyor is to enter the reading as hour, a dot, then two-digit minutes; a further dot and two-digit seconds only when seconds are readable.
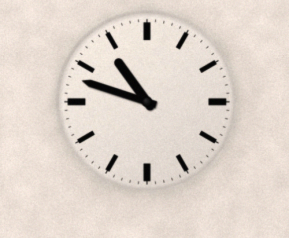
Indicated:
10.48
